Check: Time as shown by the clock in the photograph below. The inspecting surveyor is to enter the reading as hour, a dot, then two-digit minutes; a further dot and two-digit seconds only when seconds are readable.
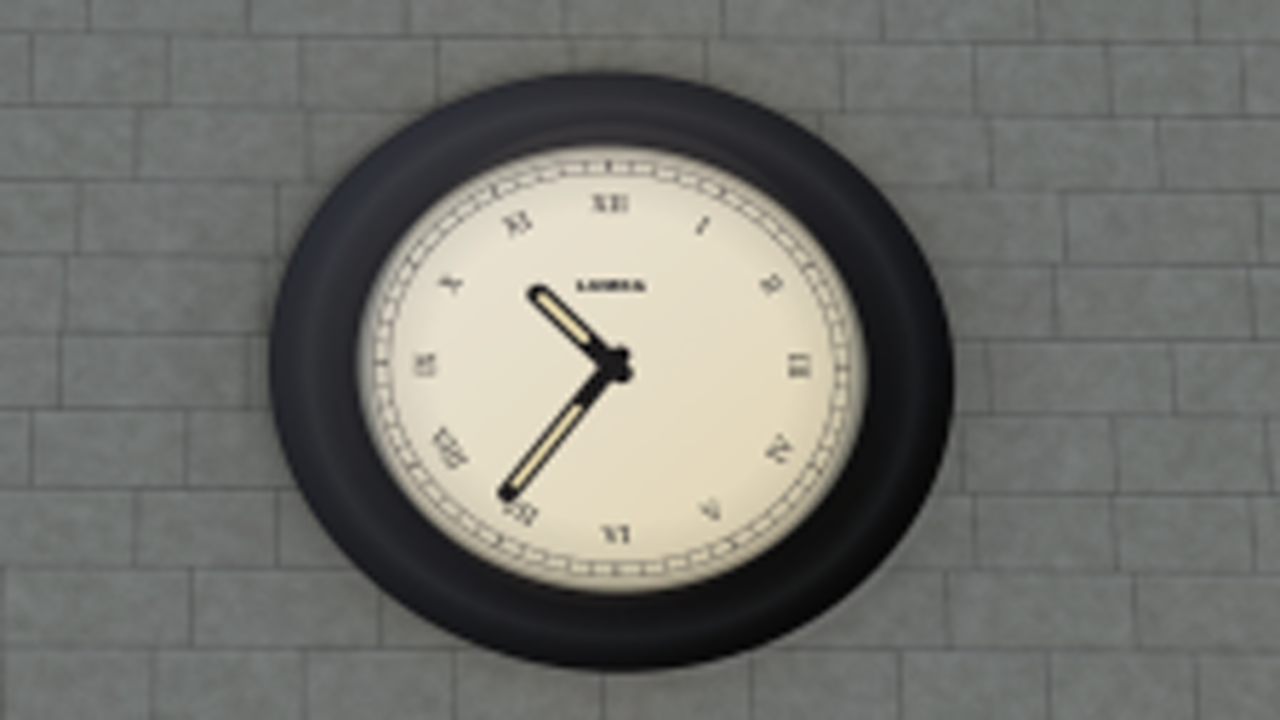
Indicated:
10.36
